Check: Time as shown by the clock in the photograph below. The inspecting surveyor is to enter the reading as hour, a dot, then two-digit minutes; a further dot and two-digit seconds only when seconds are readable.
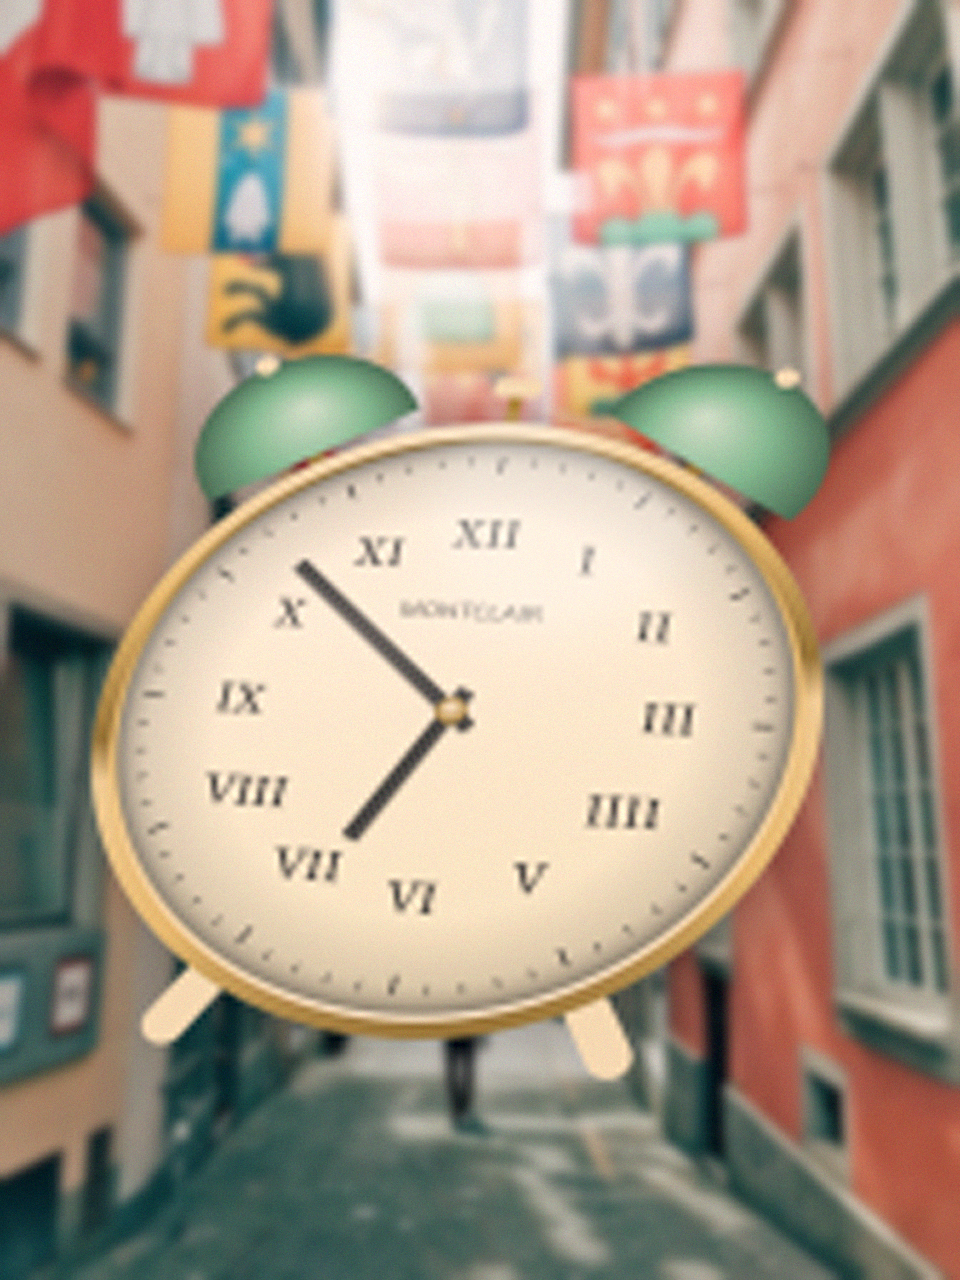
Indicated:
6.52
